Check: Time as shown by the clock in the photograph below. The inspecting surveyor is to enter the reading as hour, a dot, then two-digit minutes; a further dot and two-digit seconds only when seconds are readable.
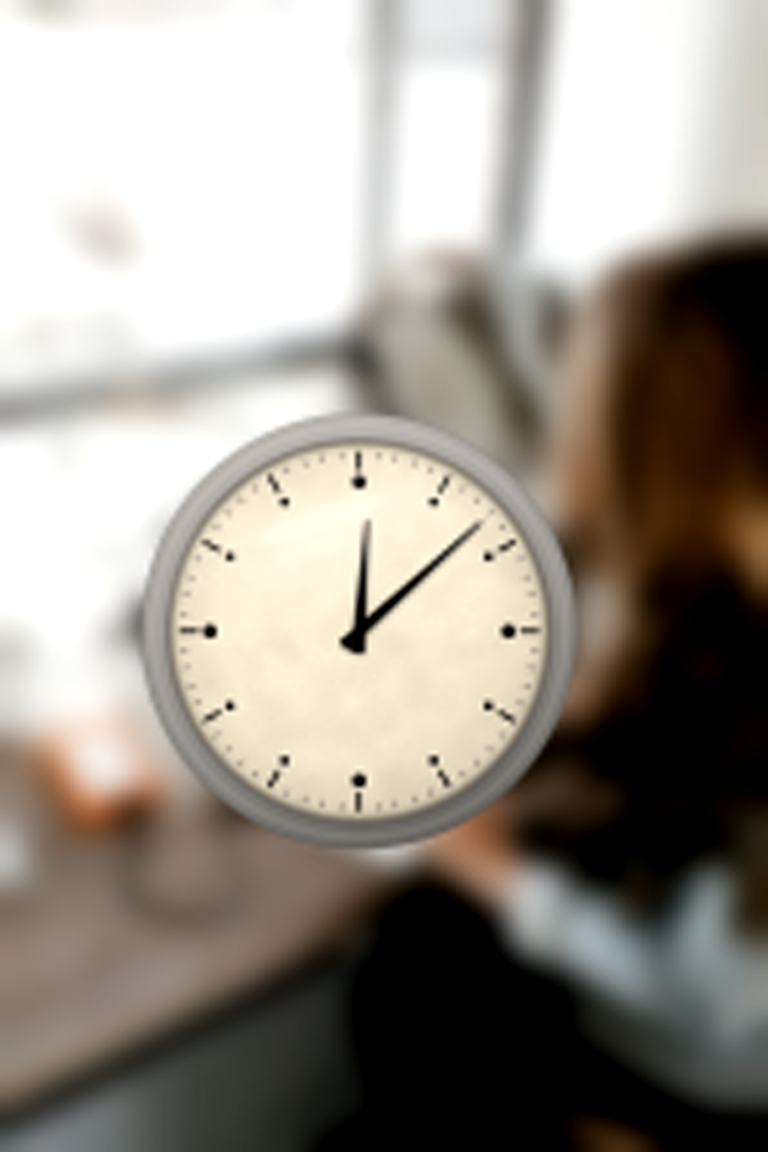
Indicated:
12.08
